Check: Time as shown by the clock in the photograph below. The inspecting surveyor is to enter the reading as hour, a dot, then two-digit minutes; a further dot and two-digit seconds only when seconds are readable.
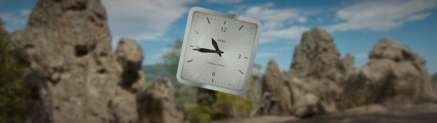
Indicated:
10.44
